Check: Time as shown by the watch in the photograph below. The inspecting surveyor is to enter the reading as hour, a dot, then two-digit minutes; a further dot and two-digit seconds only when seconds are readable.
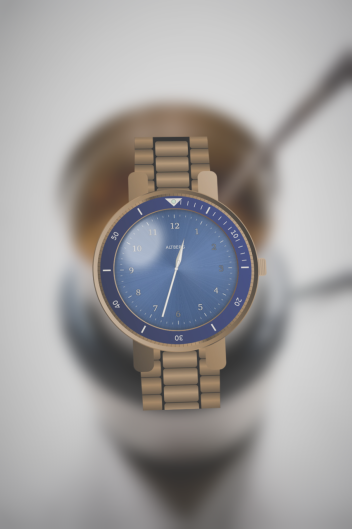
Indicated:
12.33
